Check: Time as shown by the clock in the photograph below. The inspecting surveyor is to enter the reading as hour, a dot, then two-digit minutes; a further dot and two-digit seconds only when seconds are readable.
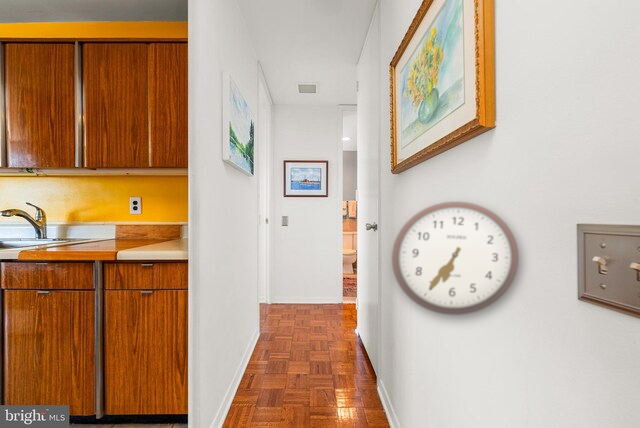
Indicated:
6.35
